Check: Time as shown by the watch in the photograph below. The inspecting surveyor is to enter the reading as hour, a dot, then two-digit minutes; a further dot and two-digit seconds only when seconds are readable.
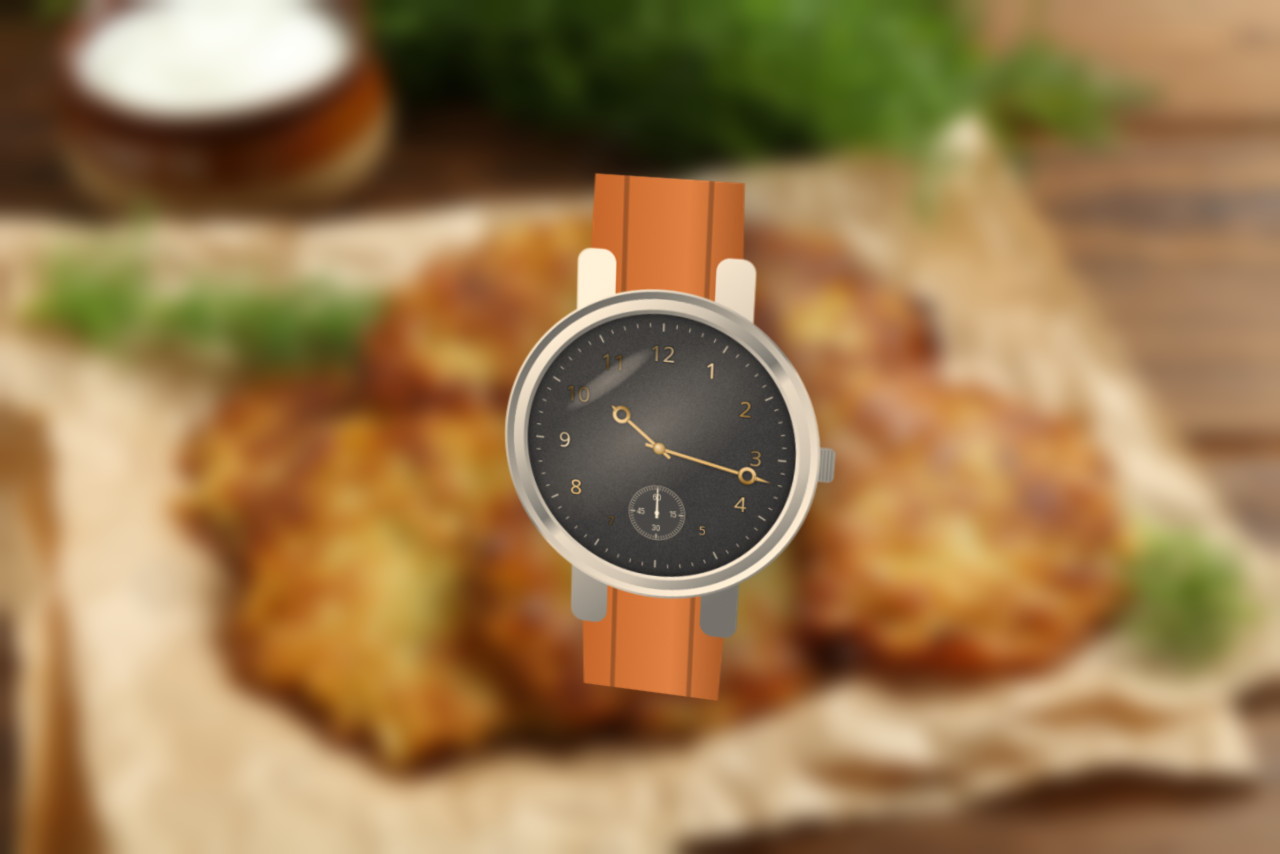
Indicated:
10.17
